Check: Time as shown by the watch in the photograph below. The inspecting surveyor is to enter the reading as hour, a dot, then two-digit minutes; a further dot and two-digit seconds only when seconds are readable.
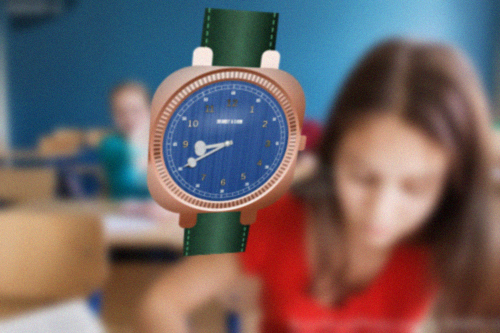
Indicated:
8.40
